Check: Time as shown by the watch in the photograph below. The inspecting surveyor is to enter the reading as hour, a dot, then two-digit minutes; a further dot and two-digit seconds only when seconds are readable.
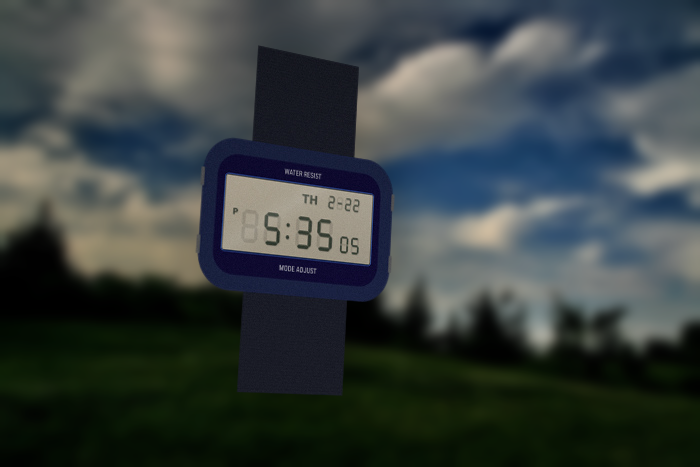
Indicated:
5.35.05
